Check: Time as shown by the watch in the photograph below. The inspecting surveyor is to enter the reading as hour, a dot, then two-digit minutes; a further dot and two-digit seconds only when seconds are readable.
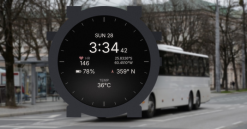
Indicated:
3.34
